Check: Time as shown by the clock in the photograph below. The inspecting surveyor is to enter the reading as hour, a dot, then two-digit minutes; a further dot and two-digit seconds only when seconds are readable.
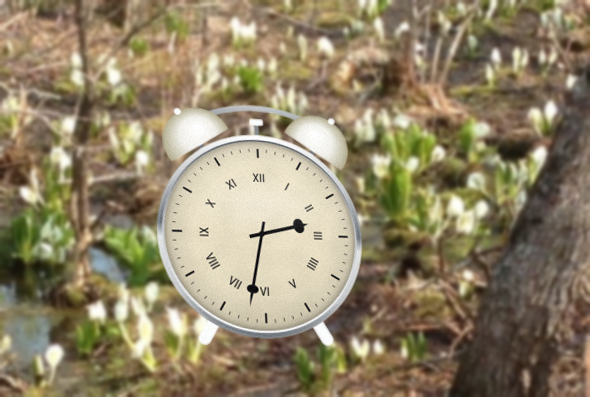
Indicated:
2.32
